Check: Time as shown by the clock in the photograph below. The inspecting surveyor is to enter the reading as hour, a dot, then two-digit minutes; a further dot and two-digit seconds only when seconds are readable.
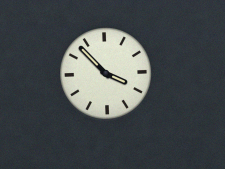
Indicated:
3.53
